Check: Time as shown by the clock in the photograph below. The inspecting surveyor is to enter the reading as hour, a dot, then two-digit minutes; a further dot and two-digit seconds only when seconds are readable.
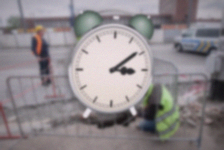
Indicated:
3.09
